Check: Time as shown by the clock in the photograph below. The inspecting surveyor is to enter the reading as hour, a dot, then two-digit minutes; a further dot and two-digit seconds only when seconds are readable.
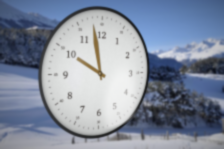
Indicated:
9.58
